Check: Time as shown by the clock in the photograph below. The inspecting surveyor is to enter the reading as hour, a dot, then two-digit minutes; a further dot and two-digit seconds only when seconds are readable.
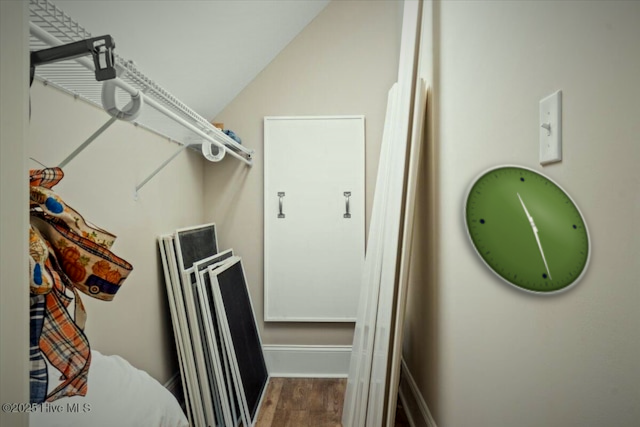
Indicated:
11.29
